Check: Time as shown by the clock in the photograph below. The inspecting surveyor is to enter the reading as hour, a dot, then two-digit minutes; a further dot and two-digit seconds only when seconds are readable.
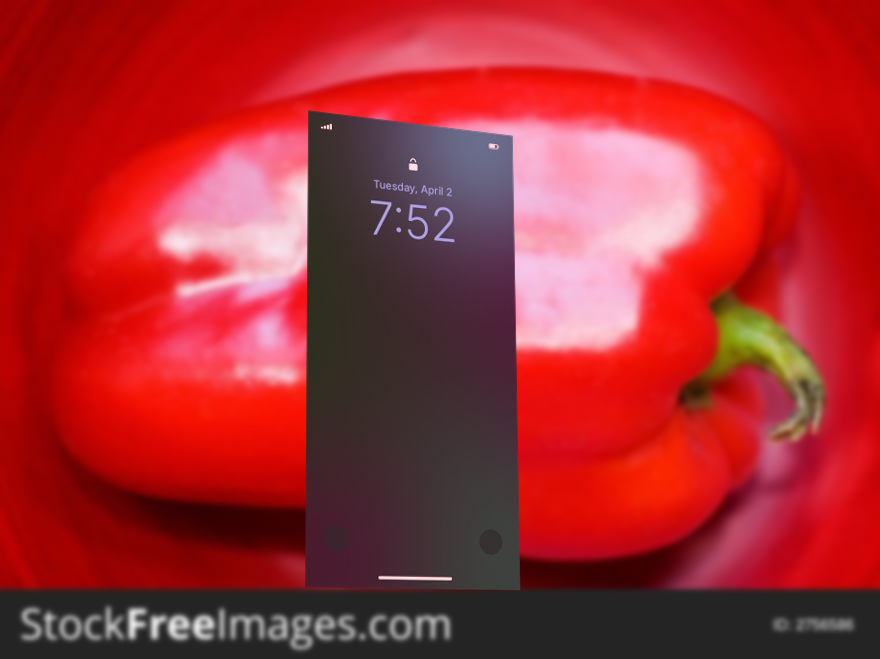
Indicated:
7.52
